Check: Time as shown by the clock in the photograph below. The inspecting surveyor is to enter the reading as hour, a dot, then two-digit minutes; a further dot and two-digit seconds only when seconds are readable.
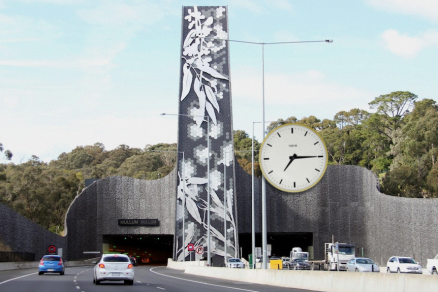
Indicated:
7.15
